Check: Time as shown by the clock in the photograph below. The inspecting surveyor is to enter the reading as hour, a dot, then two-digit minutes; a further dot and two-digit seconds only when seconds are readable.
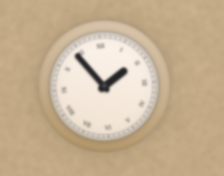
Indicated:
1.54
